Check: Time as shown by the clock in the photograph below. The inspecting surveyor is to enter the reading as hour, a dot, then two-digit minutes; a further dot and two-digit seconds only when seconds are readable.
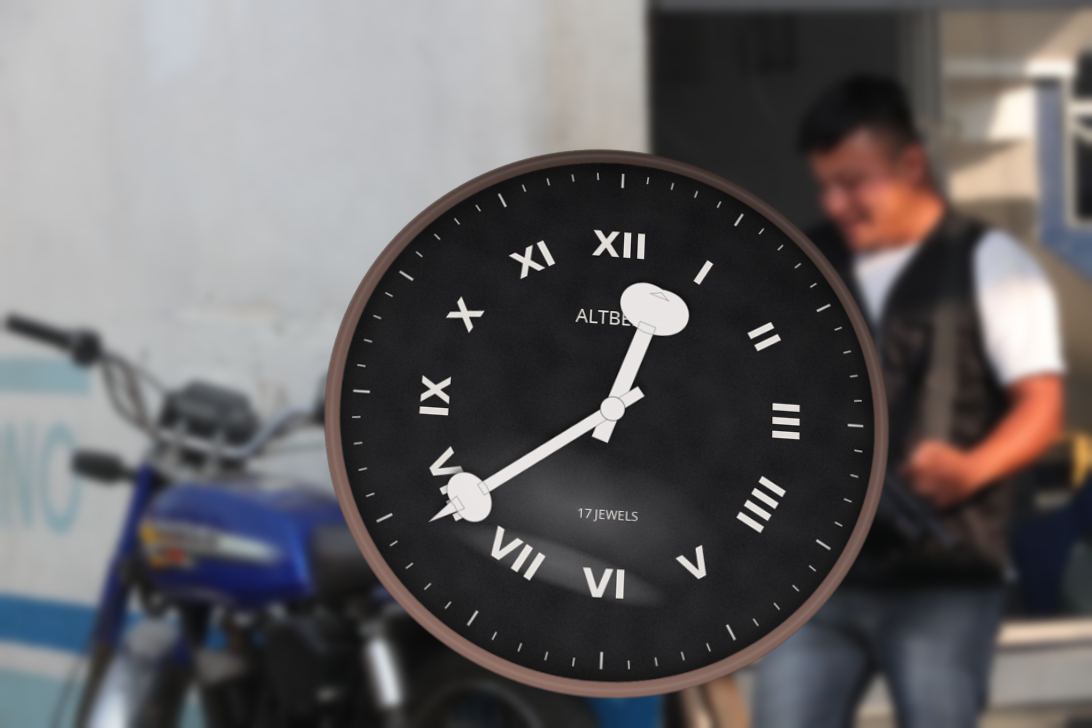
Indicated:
12.39
